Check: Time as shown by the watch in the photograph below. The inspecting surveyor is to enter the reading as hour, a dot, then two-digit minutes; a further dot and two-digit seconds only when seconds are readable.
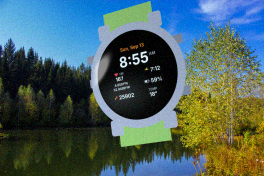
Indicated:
8.55
